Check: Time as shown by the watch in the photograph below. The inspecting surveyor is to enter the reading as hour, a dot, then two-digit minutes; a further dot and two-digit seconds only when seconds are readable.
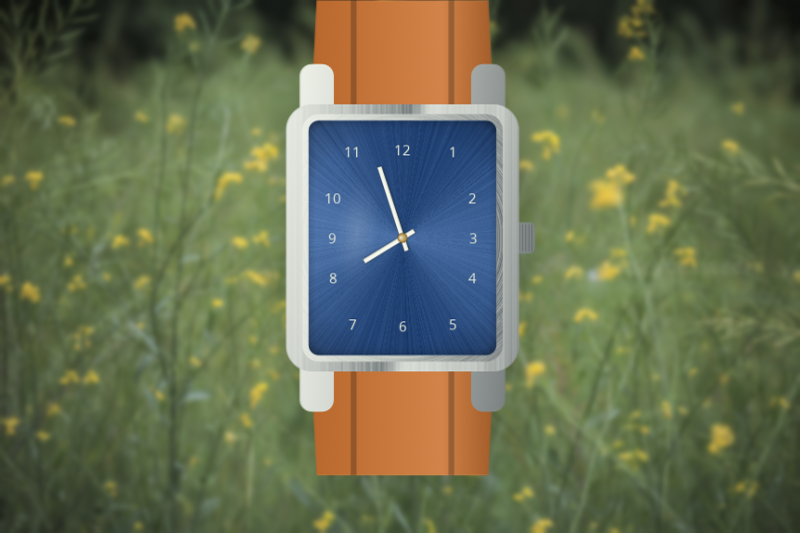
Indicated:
7.57
